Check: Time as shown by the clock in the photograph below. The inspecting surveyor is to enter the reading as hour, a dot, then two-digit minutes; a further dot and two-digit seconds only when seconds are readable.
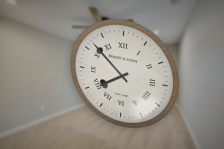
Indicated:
7.52
